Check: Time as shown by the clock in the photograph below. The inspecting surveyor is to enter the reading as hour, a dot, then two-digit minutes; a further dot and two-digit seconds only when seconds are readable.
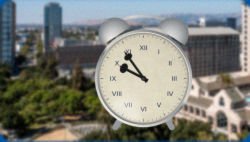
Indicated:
9.54
